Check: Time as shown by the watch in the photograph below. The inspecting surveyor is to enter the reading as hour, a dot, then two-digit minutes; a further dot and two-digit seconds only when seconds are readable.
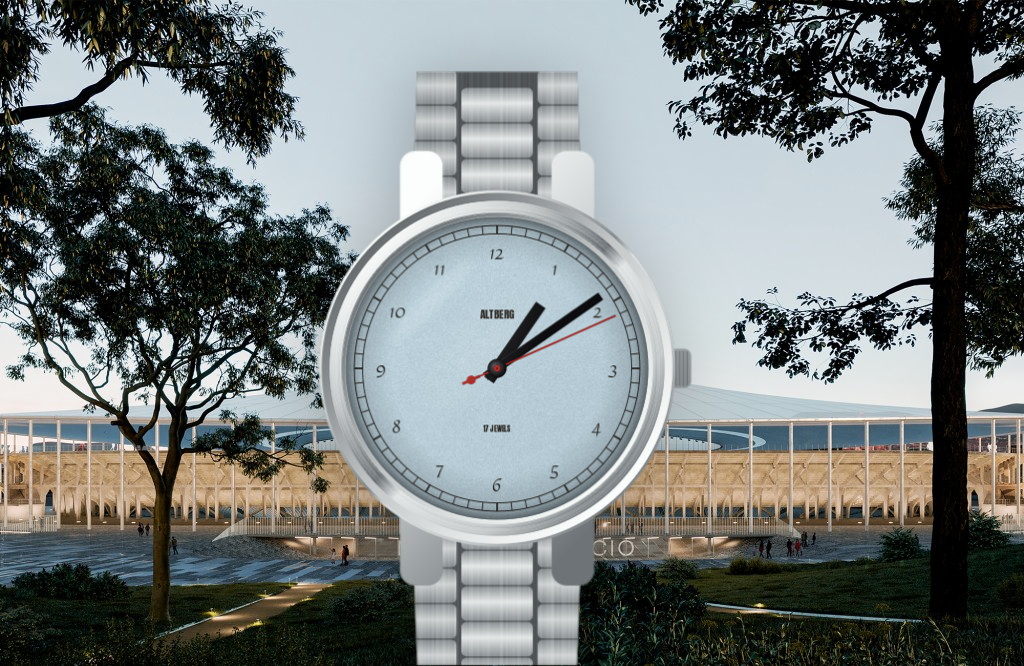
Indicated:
1.09.11
